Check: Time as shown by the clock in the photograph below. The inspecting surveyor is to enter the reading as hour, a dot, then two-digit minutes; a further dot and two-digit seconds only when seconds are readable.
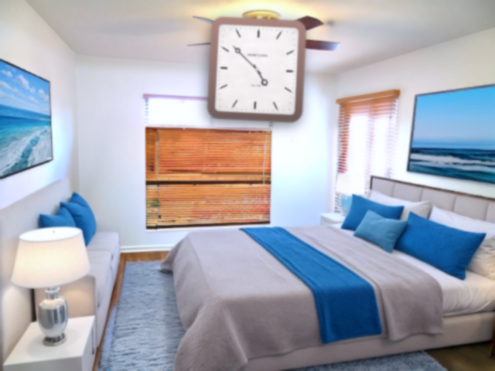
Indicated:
4.52
